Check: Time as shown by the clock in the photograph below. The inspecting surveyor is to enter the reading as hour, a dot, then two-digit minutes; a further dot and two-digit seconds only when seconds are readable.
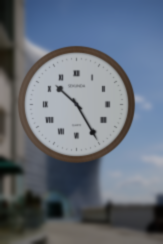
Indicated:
10.25
